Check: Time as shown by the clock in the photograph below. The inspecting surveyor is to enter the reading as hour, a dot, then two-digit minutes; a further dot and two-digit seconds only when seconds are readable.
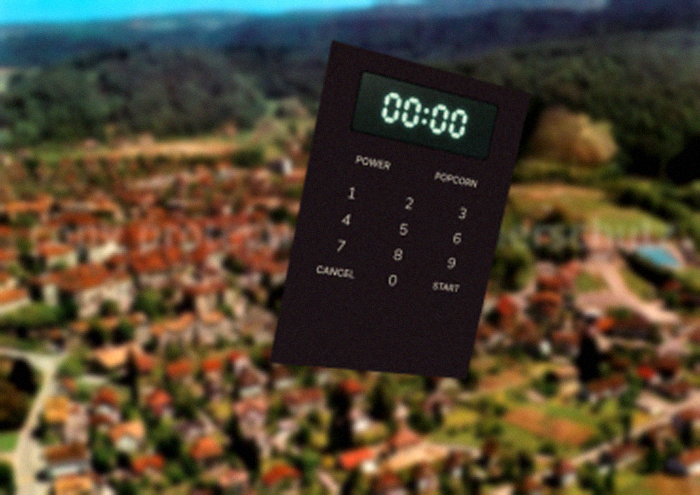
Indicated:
0.00
